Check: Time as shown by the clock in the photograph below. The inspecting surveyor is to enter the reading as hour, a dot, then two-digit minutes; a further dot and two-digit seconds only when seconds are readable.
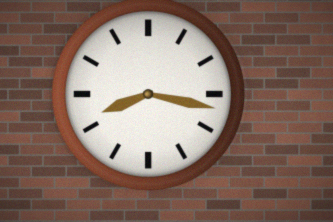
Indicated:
8.17
